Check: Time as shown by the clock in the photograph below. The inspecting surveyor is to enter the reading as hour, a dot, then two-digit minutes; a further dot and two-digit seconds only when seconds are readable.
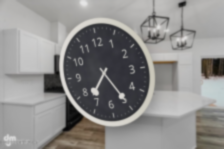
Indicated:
7.25
